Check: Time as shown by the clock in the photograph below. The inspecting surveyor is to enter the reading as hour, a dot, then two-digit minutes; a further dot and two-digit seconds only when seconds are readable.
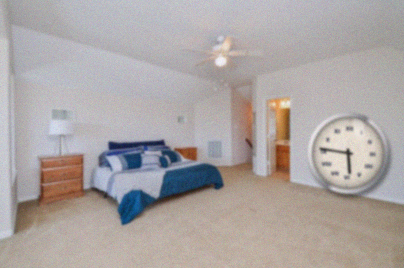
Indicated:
5.46
